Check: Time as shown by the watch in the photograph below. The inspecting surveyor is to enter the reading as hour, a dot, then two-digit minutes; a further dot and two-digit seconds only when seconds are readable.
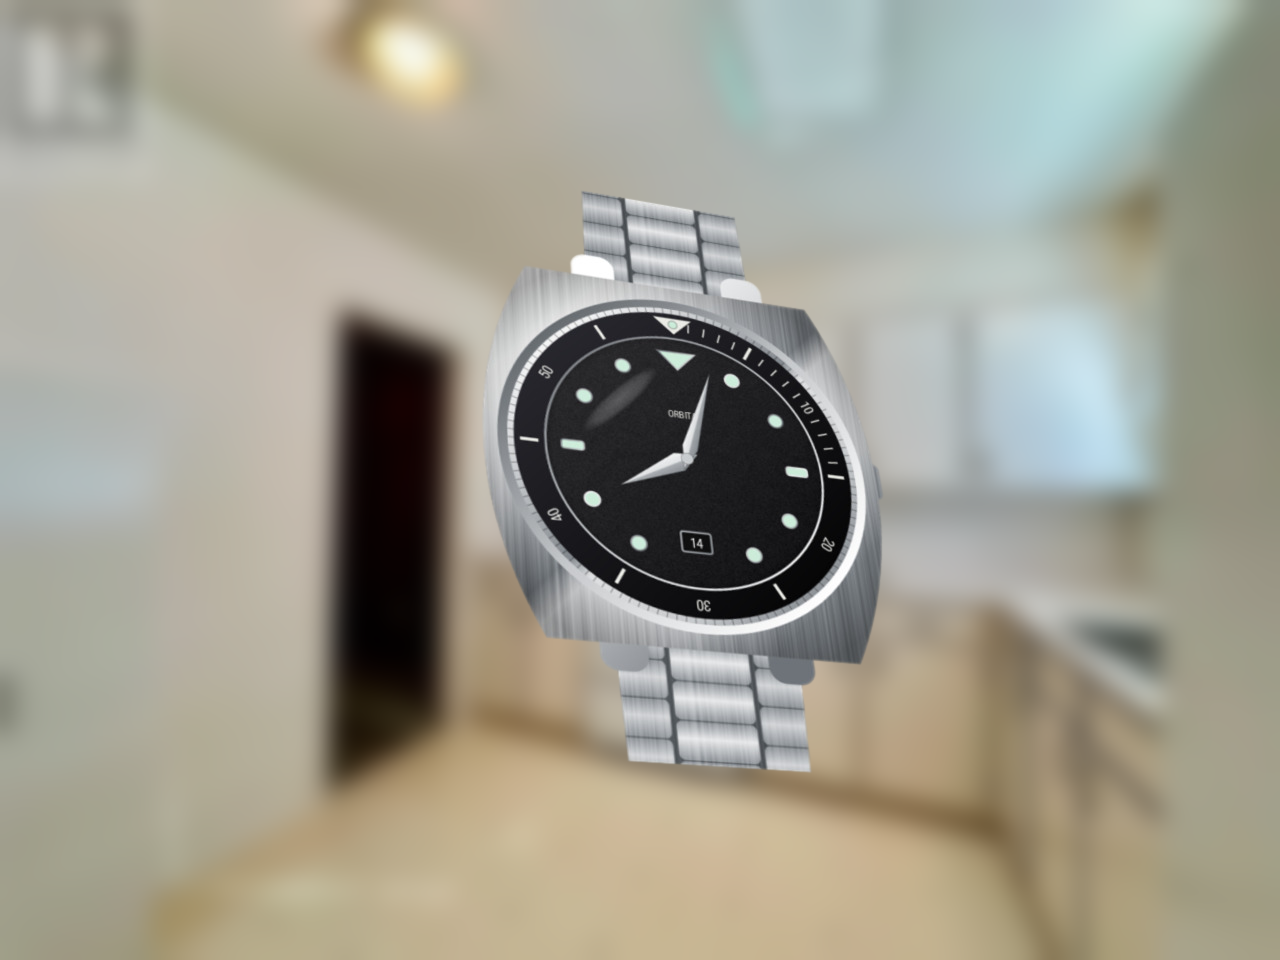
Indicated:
8.03
